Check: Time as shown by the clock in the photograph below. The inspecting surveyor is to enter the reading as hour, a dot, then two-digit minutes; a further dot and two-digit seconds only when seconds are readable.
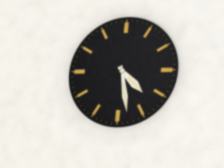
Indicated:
4.28
